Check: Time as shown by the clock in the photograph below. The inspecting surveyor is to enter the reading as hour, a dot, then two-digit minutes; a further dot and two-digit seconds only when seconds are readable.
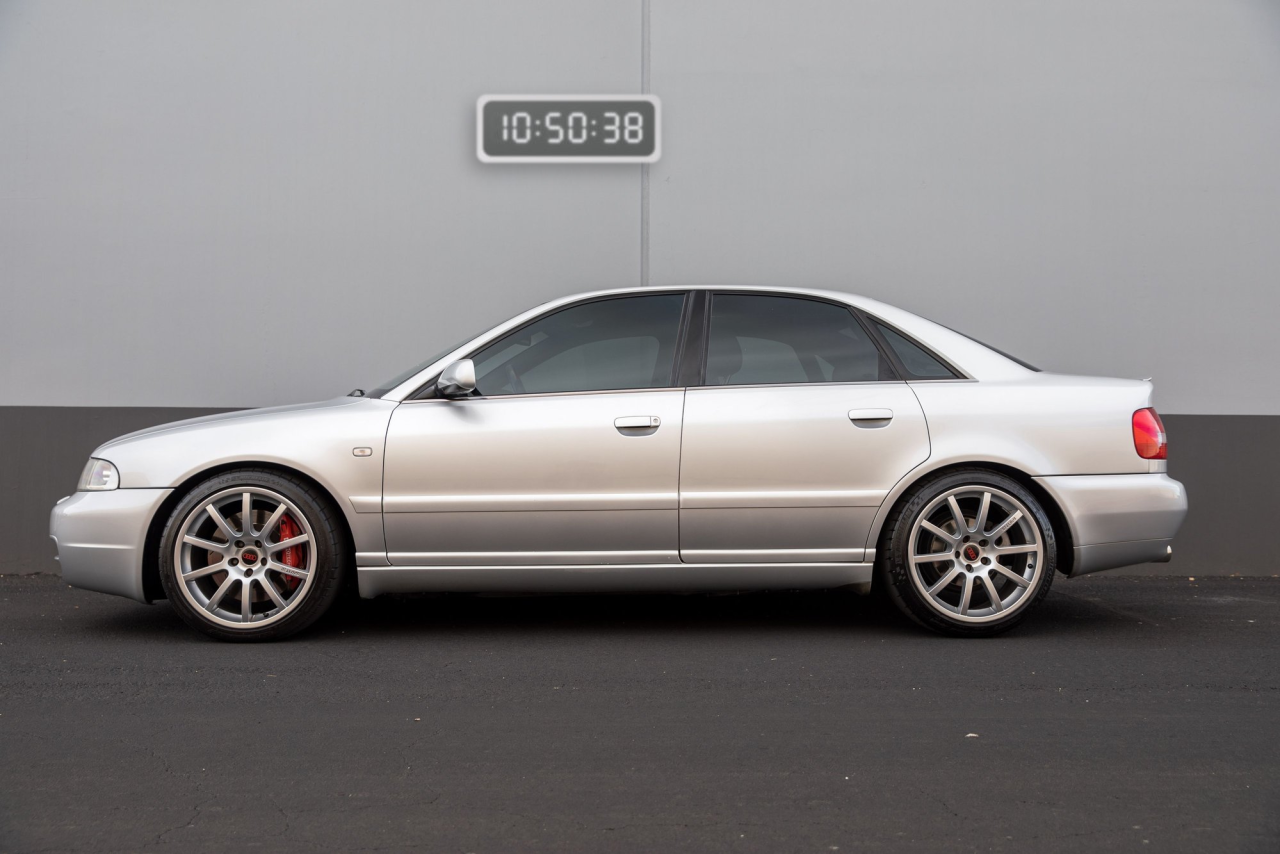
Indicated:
10.50.38
